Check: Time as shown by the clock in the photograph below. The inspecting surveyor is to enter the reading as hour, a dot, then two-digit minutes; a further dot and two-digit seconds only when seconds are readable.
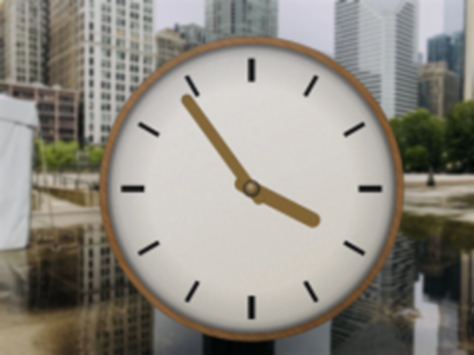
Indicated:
3.54
